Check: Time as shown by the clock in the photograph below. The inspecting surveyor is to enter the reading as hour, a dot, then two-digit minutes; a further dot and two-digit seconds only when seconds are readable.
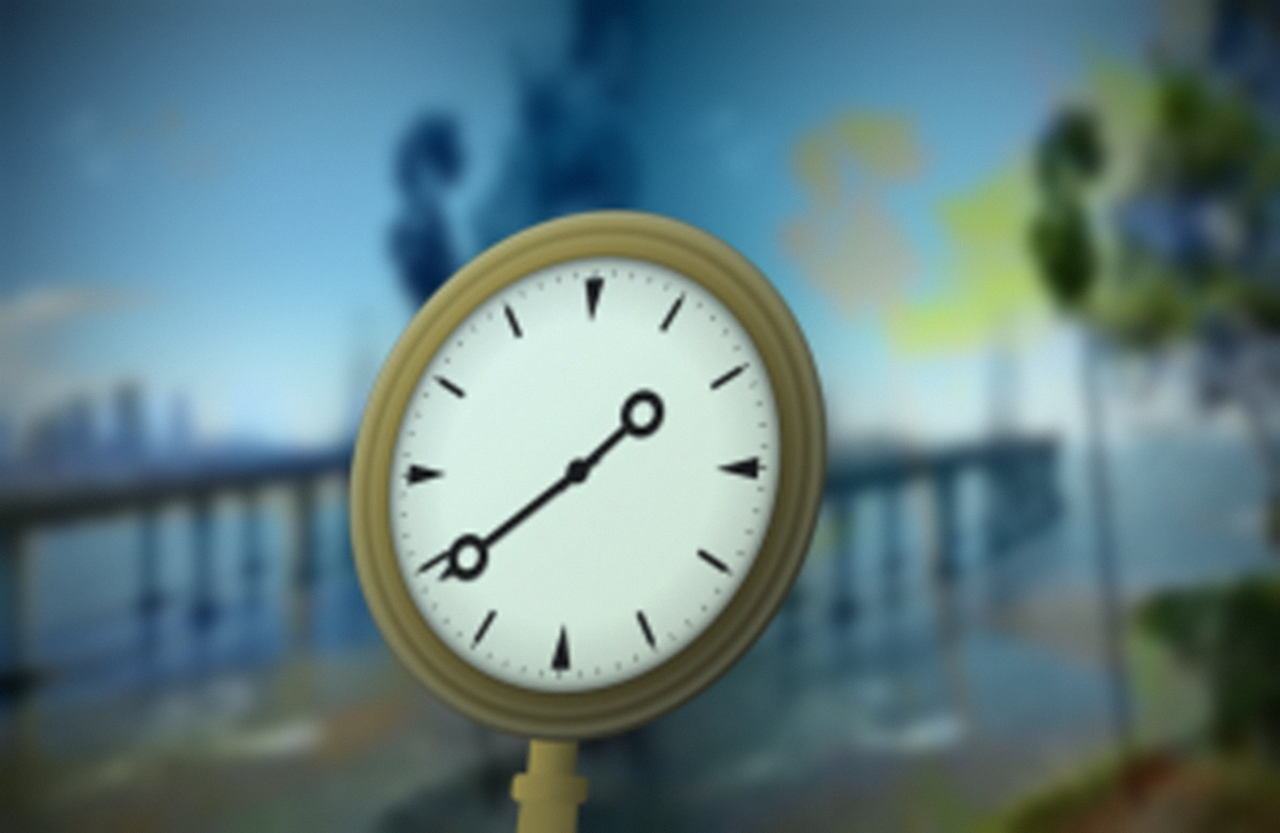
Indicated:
1.39
